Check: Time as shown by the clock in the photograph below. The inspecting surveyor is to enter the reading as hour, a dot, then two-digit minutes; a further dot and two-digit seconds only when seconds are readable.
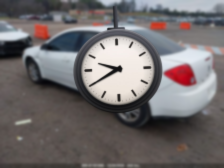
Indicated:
9.40
